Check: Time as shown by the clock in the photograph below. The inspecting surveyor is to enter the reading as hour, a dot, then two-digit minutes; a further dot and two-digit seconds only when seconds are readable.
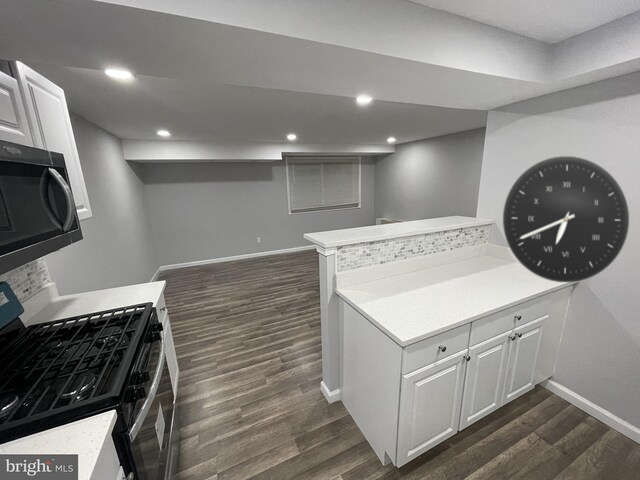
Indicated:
6.41
